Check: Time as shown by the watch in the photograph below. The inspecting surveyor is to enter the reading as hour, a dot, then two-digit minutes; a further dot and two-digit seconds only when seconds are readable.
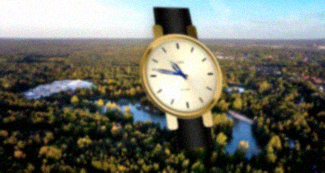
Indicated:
10.47
